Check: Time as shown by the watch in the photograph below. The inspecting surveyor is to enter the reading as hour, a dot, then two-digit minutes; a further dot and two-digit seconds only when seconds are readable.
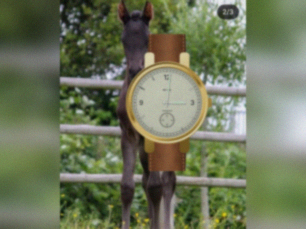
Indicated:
3.01
